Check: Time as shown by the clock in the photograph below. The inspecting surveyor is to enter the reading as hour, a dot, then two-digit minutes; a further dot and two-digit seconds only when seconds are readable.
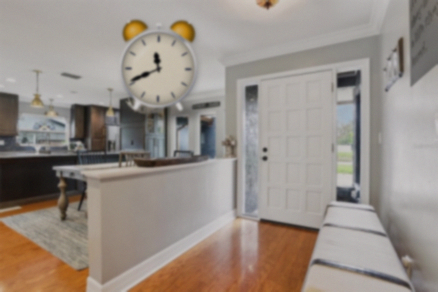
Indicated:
11.41
